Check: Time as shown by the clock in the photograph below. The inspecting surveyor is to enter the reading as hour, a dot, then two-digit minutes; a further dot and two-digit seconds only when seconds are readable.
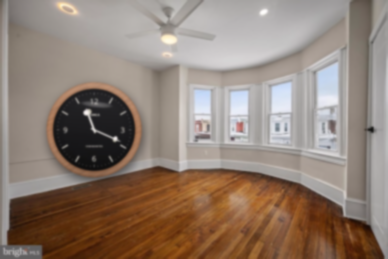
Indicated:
11.19
